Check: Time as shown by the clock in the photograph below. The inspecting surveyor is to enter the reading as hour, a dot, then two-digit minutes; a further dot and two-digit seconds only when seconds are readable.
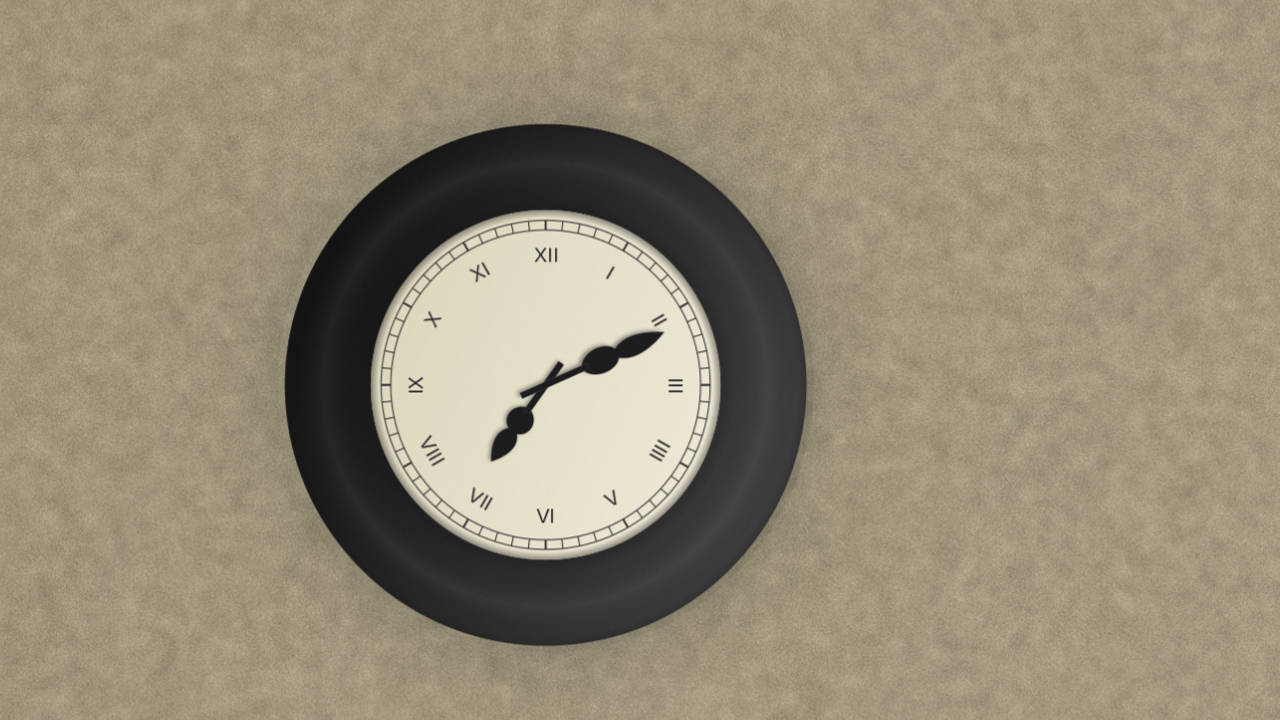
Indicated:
7.11
